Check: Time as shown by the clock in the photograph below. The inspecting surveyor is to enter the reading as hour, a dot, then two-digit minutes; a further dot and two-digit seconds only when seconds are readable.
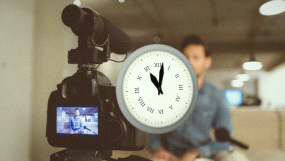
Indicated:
11.02
